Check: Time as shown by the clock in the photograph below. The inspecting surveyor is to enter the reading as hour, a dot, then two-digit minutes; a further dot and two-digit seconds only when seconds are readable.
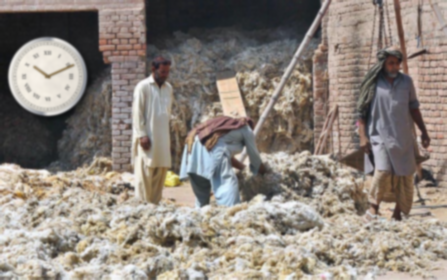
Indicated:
10.11
